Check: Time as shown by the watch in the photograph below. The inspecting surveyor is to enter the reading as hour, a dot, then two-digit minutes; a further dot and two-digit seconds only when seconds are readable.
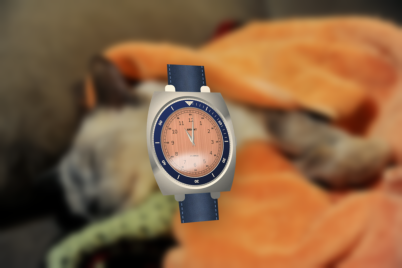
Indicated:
11.01
